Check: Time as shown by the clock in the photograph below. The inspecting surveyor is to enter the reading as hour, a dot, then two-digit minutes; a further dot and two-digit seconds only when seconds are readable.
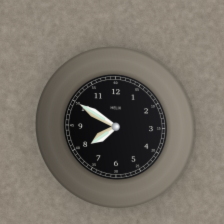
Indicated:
7.50
